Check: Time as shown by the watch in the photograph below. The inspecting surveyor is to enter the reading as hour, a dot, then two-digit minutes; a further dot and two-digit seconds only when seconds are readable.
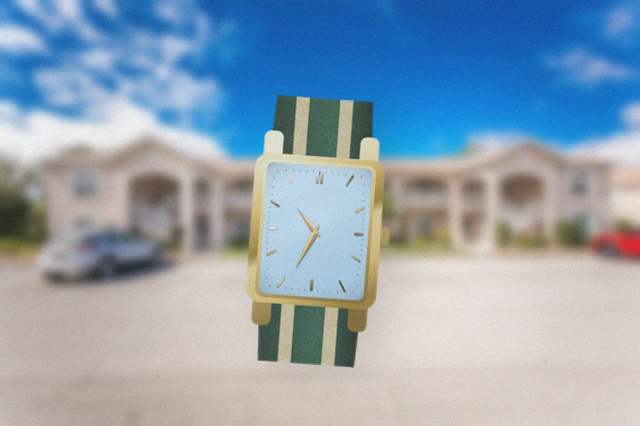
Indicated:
10.34
